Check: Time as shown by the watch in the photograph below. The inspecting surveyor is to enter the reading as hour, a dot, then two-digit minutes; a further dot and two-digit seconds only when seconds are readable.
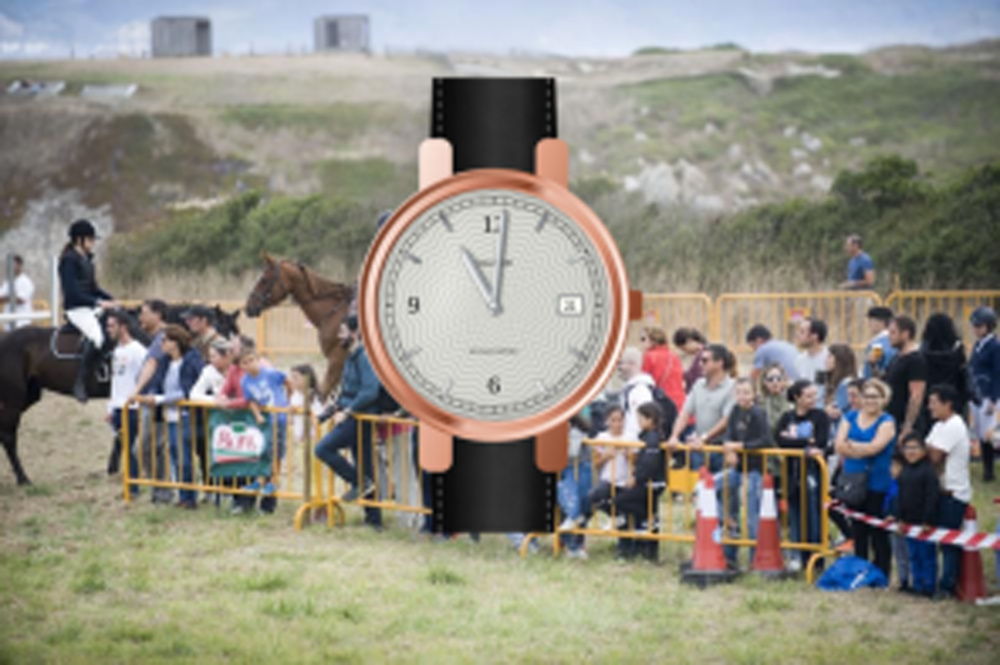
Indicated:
11.01
